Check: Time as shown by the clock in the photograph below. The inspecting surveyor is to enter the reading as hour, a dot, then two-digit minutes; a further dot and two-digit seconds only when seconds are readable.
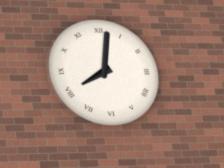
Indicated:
8.02
